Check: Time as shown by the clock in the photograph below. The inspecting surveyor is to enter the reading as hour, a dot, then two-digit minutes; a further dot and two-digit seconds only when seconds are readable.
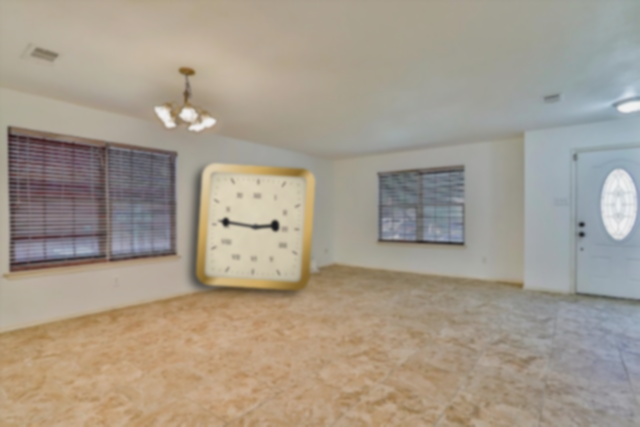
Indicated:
2.46
